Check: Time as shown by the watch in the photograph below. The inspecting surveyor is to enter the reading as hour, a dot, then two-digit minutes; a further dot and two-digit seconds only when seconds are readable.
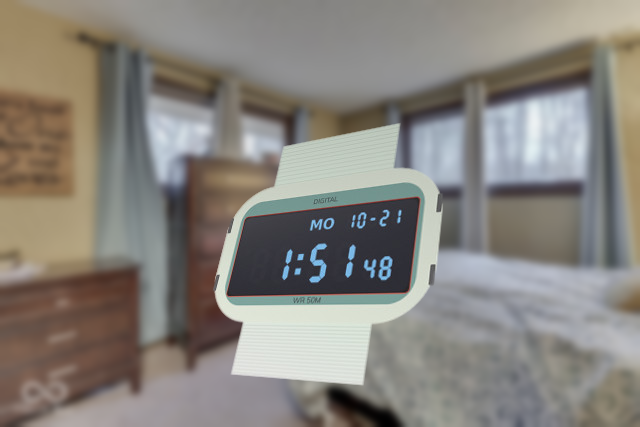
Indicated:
1.51.48
